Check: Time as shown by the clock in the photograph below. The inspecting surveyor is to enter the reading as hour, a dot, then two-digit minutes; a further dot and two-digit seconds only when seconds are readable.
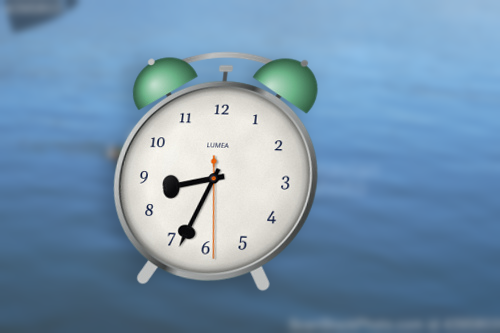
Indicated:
8.33.29
